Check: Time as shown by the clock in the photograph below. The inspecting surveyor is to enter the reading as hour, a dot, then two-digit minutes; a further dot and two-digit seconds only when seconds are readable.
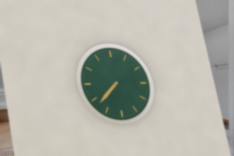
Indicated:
7.38
